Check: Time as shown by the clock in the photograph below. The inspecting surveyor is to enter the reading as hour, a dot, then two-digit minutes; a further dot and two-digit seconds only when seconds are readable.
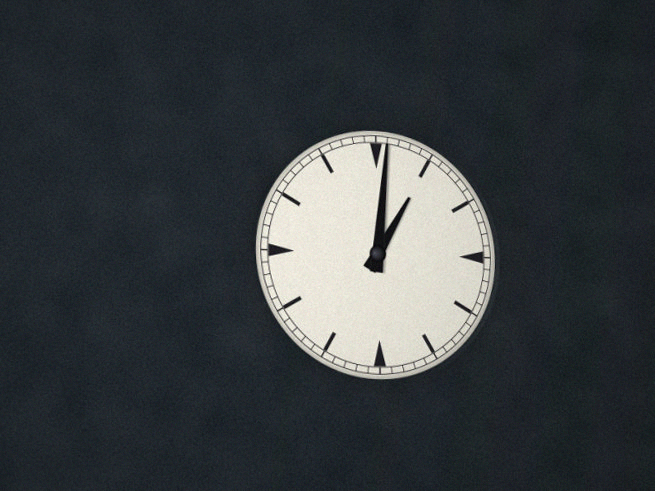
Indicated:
1.01
